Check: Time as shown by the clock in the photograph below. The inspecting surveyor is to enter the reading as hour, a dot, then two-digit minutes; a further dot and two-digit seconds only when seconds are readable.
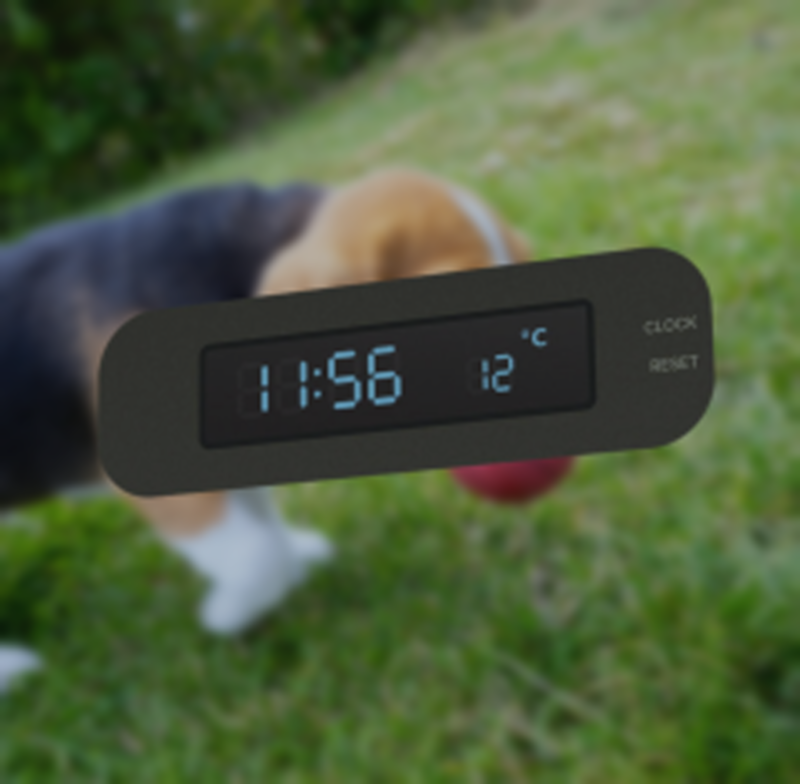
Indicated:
11.56
